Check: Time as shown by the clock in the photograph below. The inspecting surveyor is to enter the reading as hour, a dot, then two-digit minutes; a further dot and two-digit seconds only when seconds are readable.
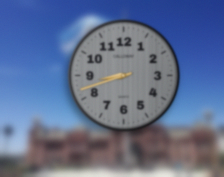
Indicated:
8.42
